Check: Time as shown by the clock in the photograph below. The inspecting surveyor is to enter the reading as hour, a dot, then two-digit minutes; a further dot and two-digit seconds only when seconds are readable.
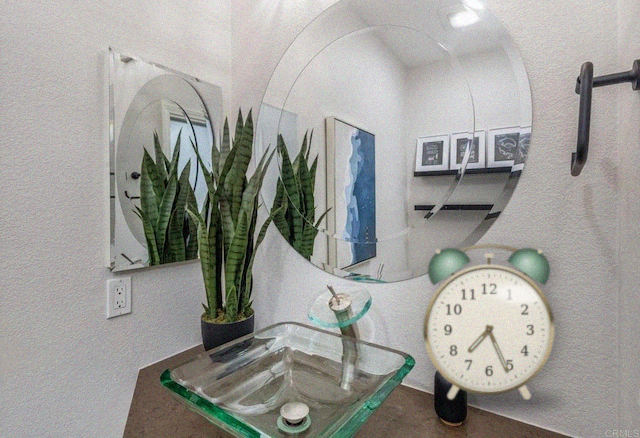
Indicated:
7.26
